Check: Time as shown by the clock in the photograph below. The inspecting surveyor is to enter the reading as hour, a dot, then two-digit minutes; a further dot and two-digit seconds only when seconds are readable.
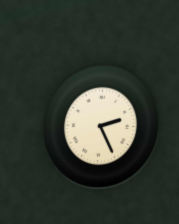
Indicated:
2.25
